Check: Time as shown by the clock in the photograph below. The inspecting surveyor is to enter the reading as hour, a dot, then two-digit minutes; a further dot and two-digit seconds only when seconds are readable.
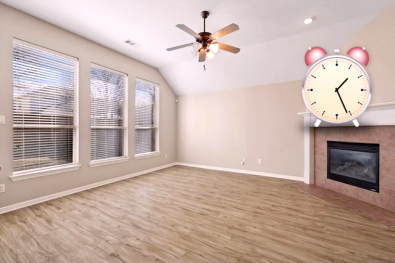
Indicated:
1.26
